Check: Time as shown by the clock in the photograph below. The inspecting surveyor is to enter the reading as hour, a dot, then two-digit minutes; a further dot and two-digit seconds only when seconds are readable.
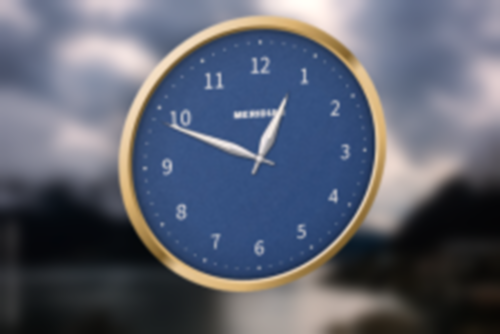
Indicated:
12.49
